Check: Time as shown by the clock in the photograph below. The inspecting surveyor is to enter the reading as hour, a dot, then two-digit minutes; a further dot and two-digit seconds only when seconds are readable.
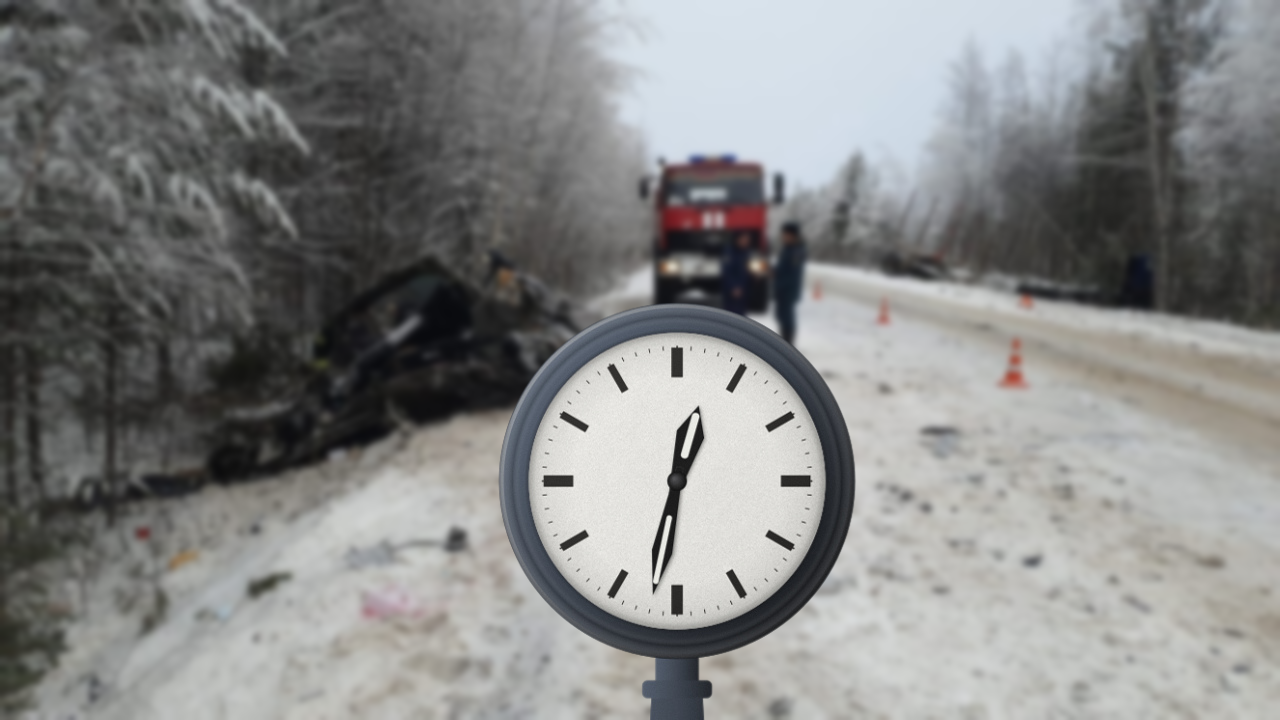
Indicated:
12.32
